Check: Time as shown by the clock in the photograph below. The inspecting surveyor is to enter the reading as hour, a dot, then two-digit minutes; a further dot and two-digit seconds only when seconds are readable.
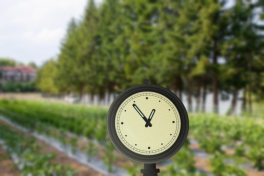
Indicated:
12.54
